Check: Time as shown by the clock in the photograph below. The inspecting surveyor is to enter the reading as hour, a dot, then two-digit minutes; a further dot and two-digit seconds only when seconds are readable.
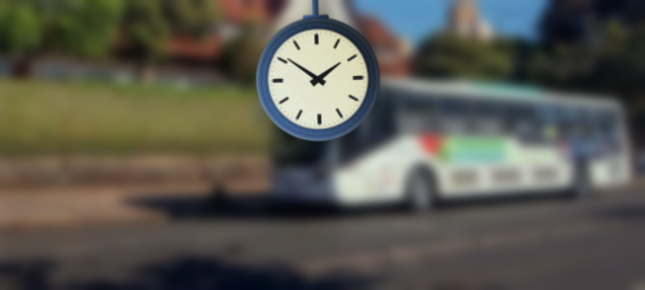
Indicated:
1.51
